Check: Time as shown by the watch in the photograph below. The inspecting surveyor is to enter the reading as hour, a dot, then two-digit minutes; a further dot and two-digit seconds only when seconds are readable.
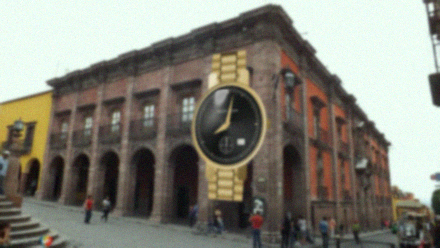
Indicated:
8.02
